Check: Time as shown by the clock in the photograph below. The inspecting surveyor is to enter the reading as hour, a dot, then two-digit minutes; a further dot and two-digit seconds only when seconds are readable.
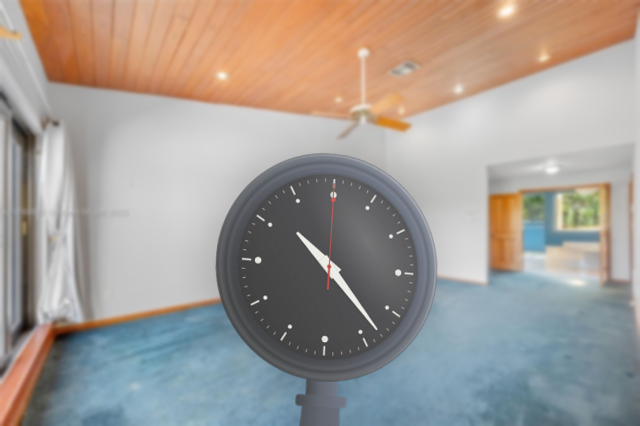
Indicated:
10.23.00
